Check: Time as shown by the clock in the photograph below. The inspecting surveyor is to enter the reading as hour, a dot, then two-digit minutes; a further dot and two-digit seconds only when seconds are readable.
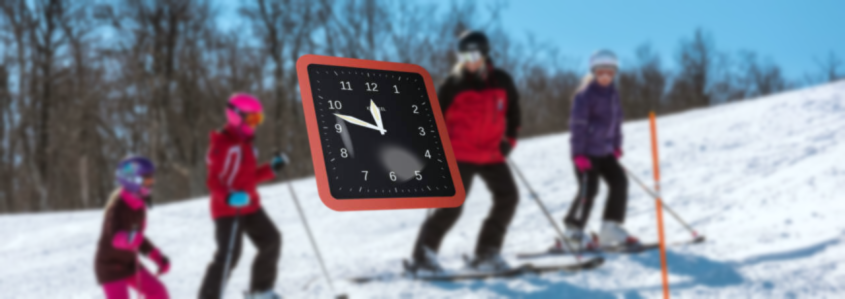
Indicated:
11.48
